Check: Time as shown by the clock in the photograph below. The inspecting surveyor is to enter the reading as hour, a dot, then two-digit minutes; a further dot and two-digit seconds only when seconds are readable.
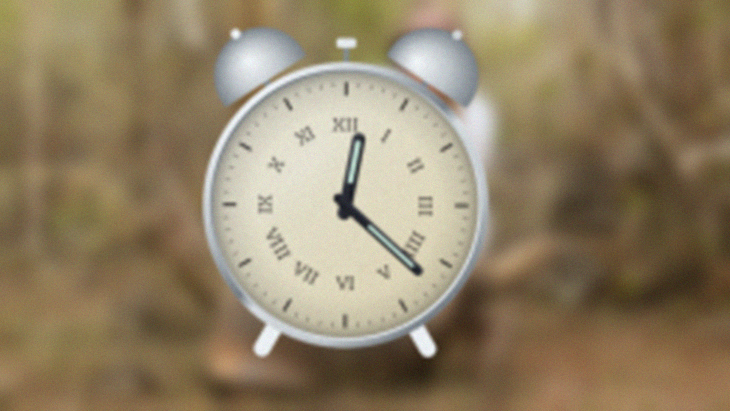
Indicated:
12.22
